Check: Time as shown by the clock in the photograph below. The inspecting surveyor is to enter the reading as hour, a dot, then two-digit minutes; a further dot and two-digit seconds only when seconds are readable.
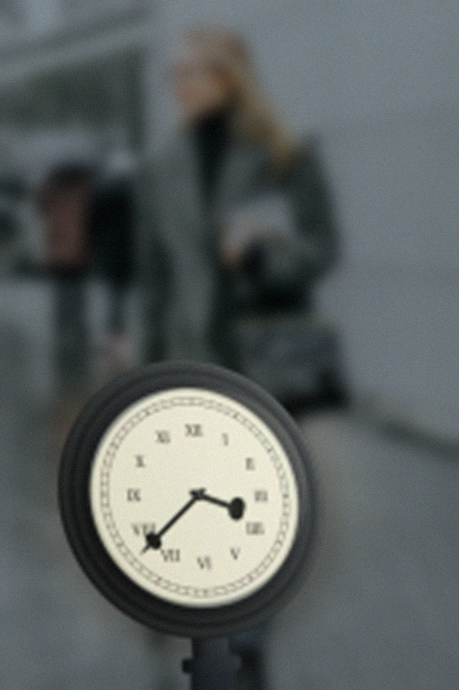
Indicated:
3.38
